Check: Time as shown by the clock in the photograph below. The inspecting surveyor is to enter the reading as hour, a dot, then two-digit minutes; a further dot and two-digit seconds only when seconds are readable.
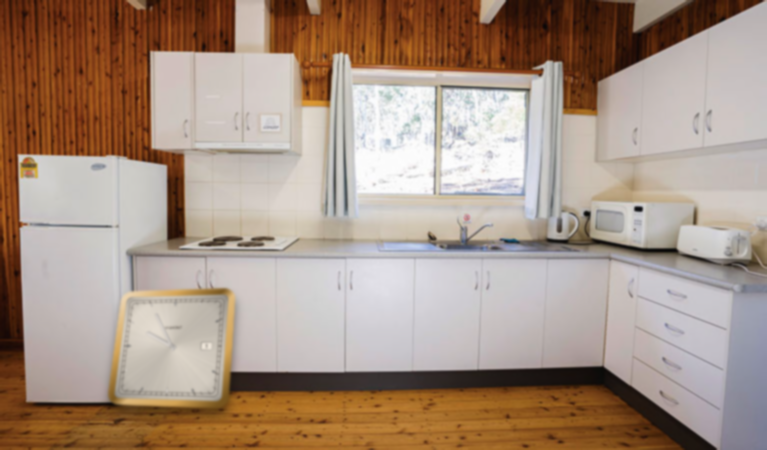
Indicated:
9.55
